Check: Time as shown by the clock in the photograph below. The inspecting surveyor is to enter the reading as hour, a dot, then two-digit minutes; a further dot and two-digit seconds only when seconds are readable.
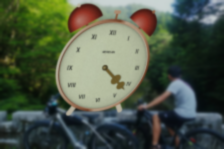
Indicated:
4.22
